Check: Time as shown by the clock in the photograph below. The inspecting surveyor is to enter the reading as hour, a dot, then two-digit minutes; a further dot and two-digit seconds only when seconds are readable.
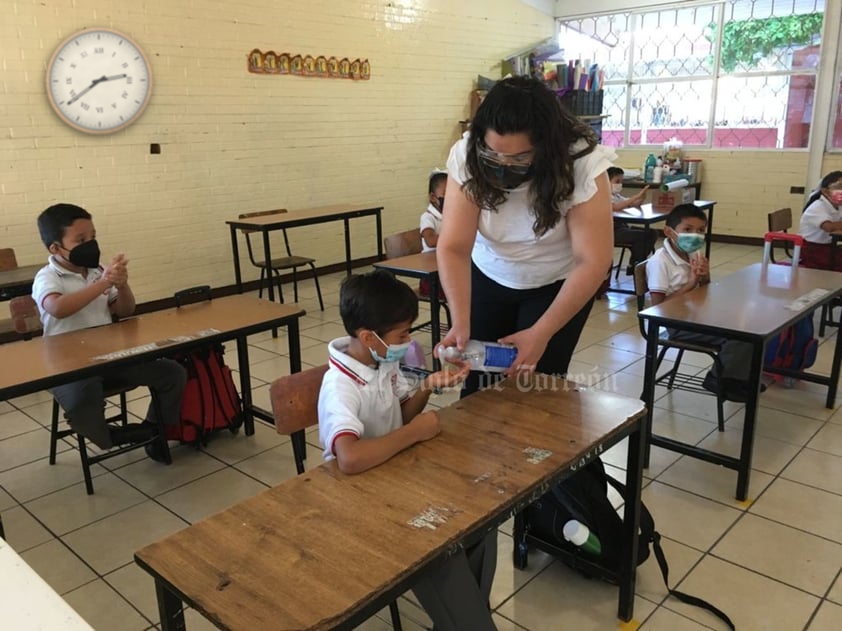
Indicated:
2.39
